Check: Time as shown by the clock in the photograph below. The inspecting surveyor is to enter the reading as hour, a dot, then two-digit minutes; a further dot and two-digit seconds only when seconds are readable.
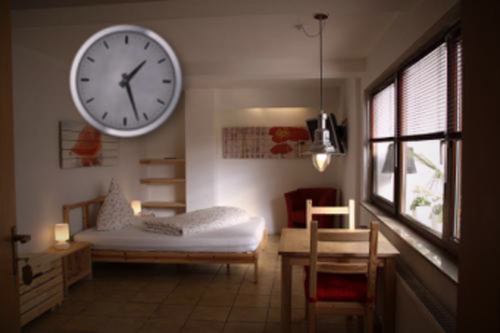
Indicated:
1.27
